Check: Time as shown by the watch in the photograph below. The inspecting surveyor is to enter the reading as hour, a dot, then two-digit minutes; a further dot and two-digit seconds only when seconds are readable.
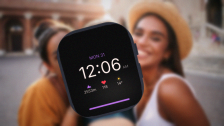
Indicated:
12.06
